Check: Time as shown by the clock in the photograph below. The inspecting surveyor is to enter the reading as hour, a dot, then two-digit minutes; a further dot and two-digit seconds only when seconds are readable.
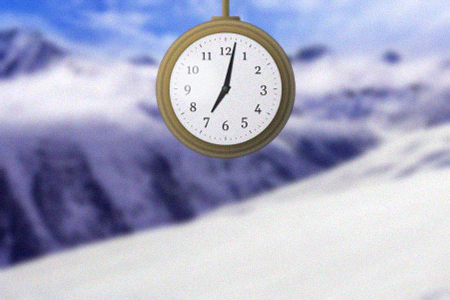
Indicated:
7.02
